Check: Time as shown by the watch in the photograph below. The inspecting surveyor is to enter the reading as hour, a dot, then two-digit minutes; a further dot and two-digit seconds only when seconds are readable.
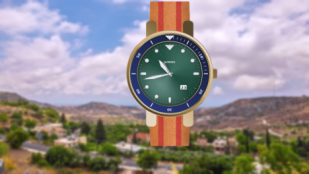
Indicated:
10.43
